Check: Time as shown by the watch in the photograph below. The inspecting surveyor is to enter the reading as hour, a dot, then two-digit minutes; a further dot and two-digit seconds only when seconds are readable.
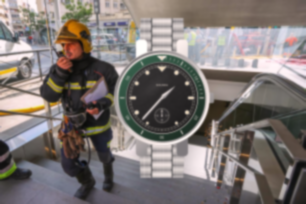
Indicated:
1.37
